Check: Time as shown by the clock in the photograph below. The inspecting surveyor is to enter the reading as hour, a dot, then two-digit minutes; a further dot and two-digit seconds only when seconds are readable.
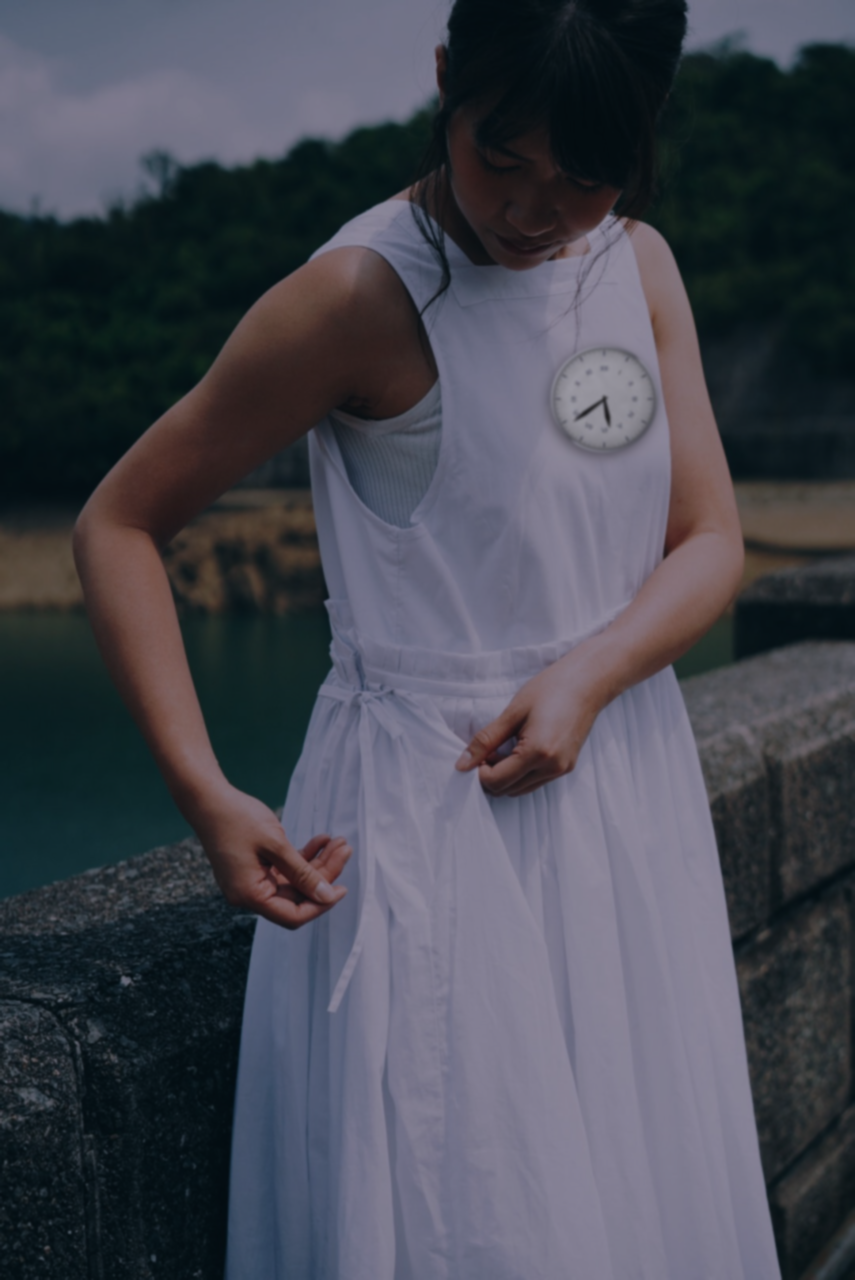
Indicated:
5.39
